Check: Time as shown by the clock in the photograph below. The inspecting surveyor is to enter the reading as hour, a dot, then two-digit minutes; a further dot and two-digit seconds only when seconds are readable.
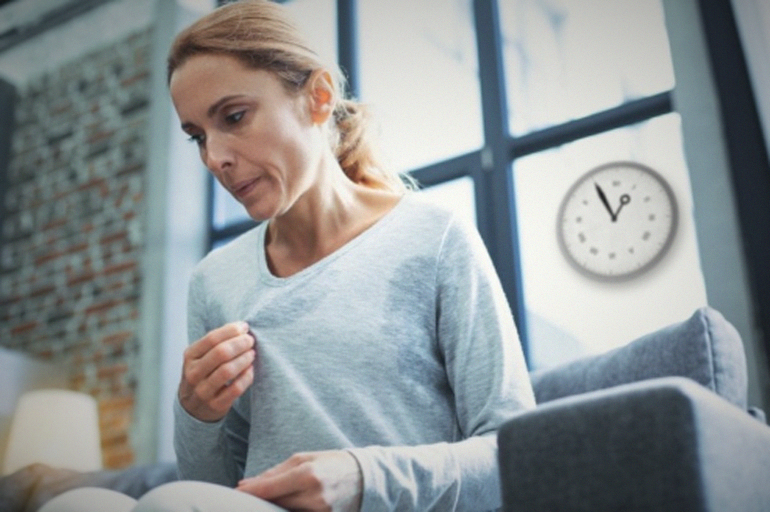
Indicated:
12.55
